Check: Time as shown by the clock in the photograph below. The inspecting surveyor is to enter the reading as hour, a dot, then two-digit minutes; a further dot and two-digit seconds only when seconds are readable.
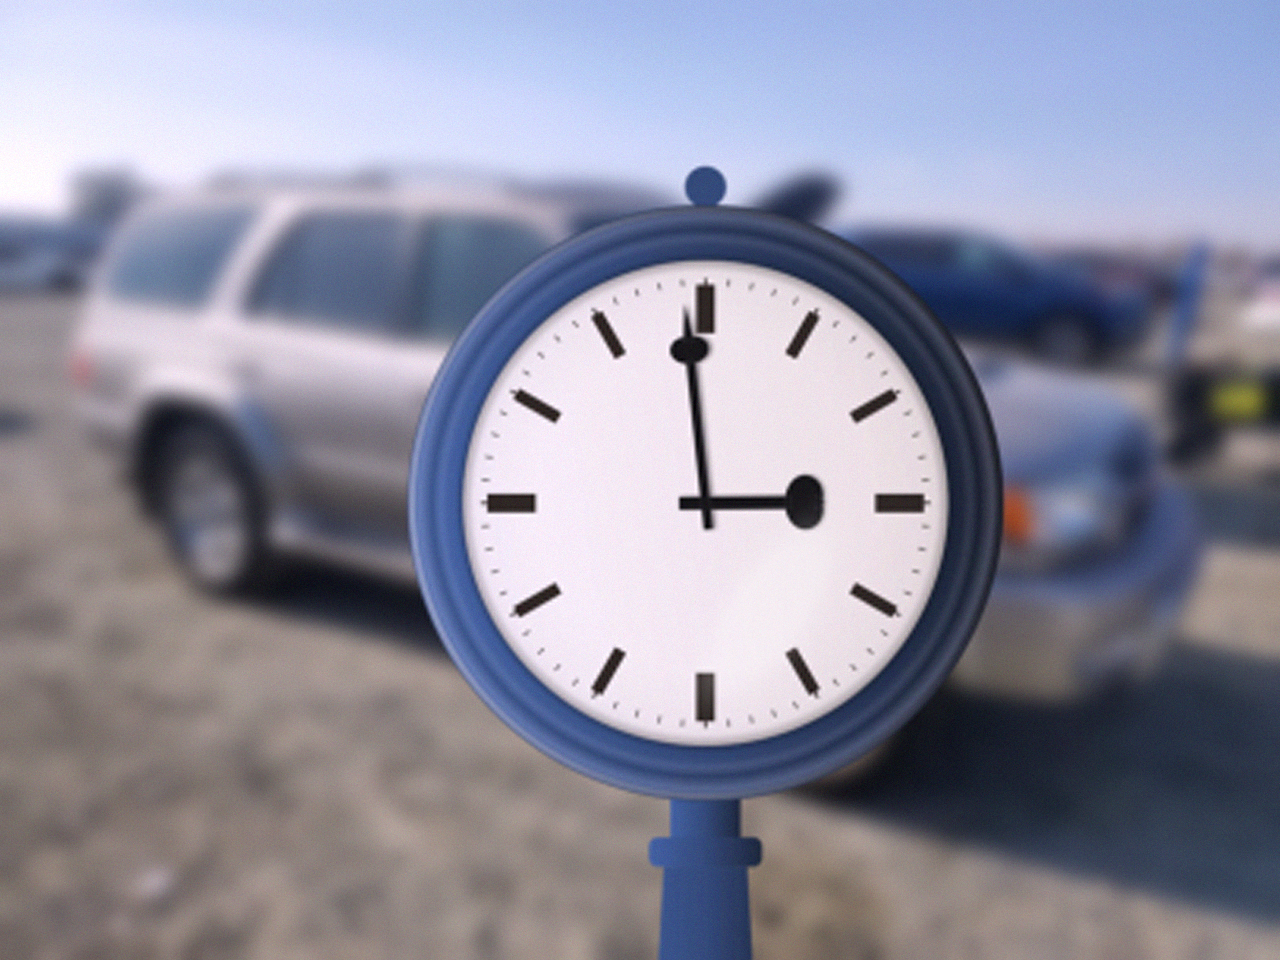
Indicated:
2.59
